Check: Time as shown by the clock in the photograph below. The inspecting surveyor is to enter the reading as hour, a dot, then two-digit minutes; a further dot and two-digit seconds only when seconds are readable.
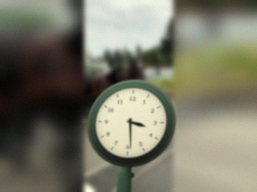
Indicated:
3.29
